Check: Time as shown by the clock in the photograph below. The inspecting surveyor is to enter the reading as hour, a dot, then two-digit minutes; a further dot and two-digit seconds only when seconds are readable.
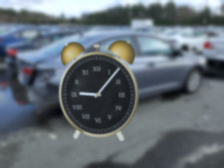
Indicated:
9.07
